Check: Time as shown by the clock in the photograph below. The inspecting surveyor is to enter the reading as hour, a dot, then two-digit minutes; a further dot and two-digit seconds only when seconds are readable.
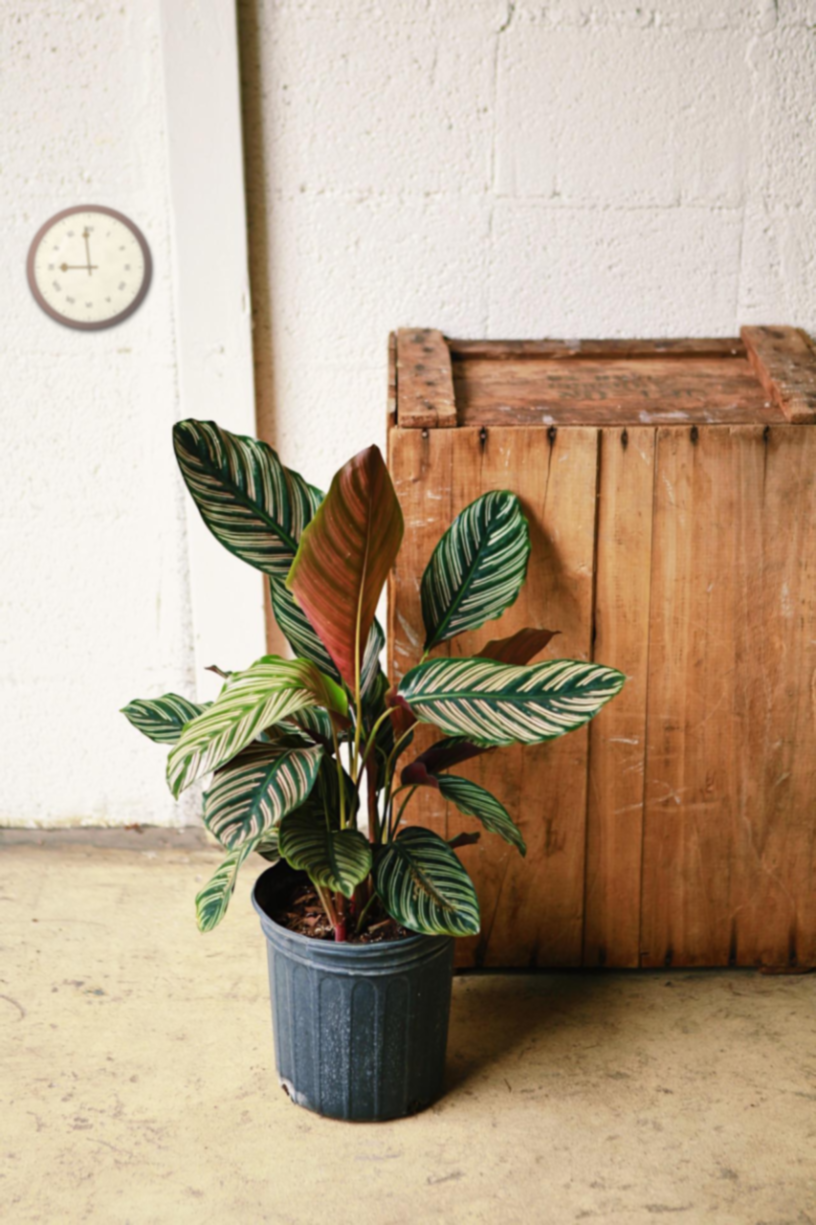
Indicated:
8.59
